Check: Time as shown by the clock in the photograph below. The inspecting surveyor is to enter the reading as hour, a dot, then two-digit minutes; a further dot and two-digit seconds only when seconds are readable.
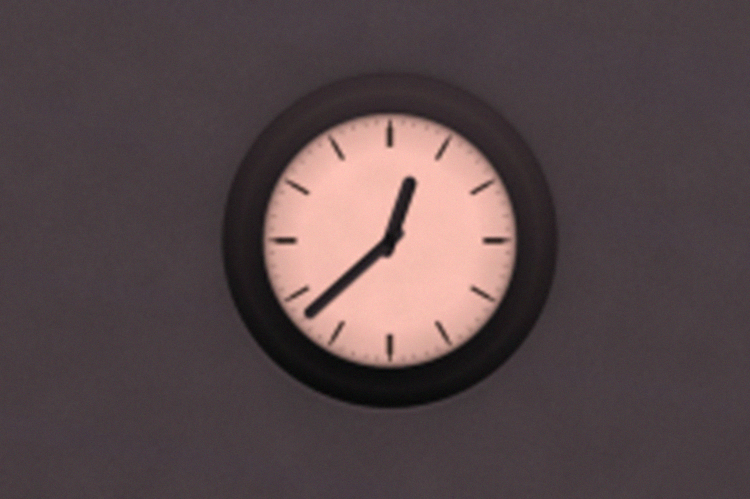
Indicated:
12.38
